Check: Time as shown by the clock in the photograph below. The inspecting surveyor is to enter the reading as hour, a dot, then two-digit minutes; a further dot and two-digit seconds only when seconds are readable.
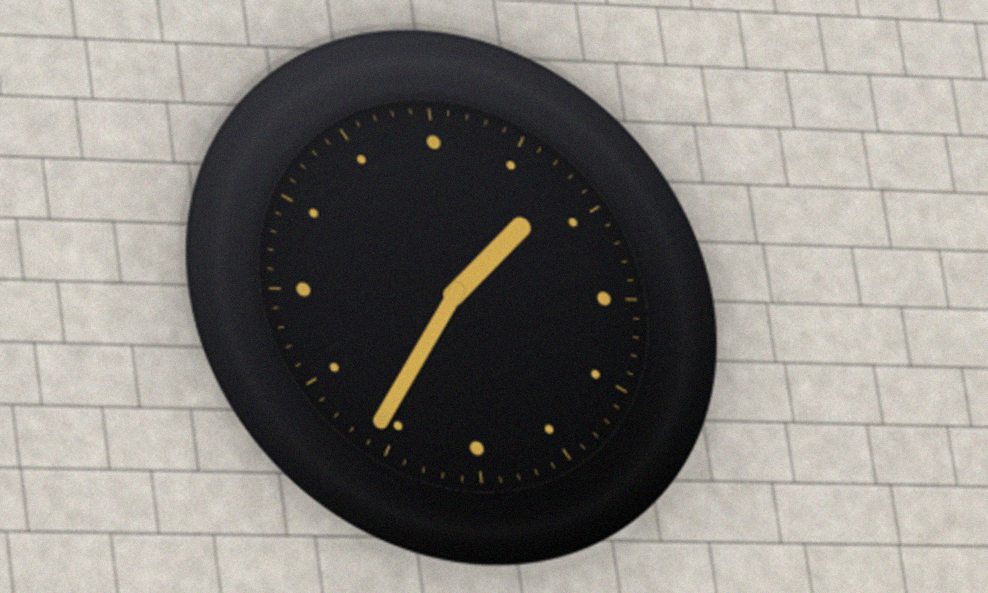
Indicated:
1.36
